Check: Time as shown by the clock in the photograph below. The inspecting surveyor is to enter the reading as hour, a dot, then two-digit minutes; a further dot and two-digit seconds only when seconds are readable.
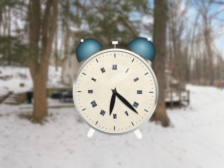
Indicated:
6.22
